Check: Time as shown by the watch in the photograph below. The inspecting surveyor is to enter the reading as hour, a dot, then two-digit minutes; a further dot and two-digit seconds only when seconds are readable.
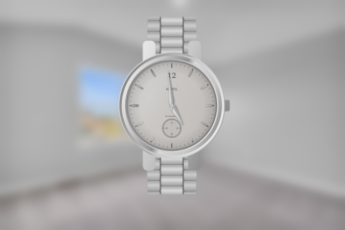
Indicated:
4.59
